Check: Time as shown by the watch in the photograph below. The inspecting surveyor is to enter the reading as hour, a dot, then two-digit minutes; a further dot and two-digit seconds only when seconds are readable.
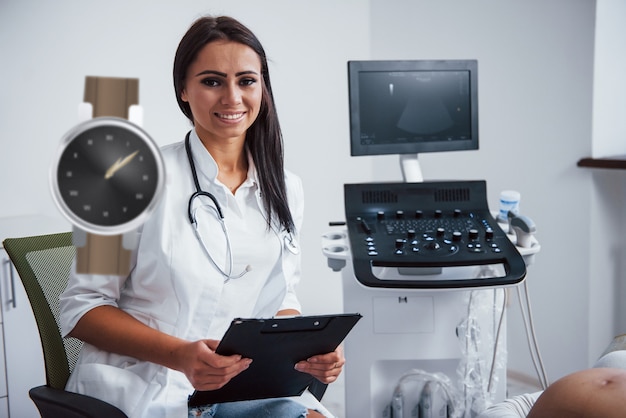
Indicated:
1.08
